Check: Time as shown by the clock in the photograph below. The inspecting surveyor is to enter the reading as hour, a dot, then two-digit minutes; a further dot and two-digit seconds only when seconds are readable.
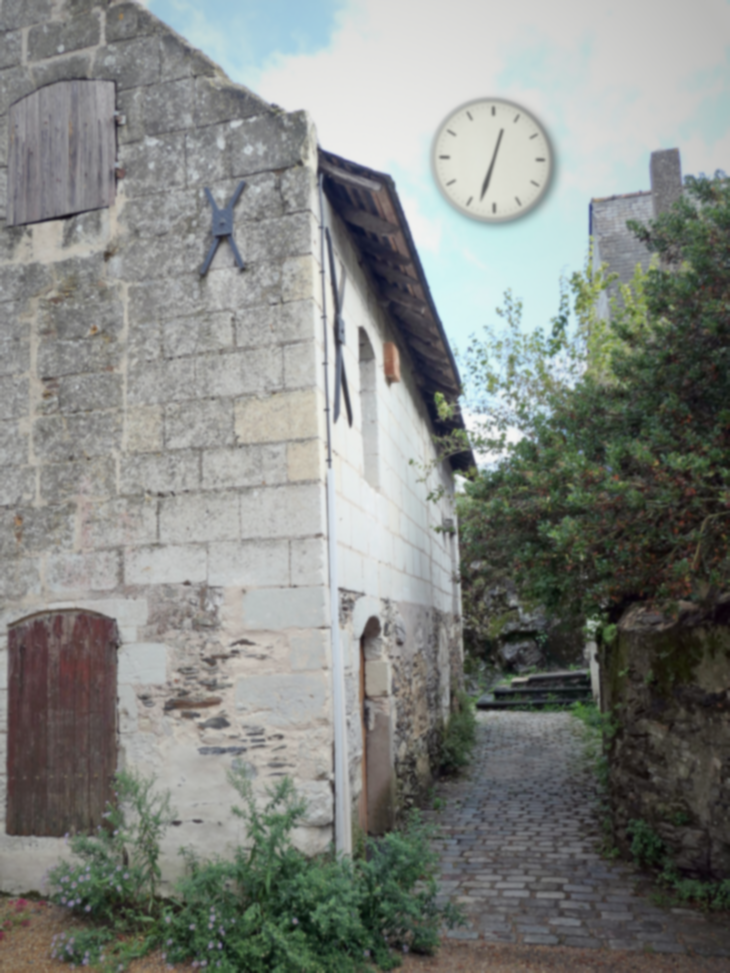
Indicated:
12.33
